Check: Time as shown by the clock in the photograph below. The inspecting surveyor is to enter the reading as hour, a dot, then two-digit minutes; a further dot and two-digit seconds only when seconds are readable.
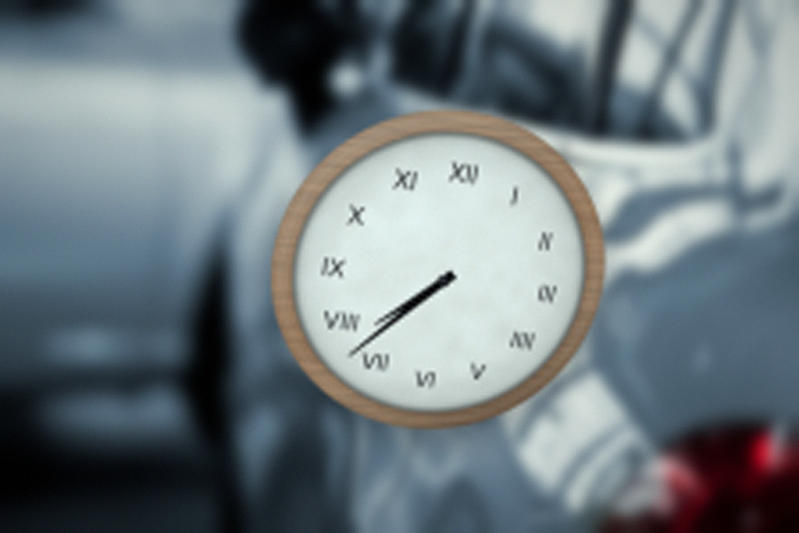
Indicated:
7.37
